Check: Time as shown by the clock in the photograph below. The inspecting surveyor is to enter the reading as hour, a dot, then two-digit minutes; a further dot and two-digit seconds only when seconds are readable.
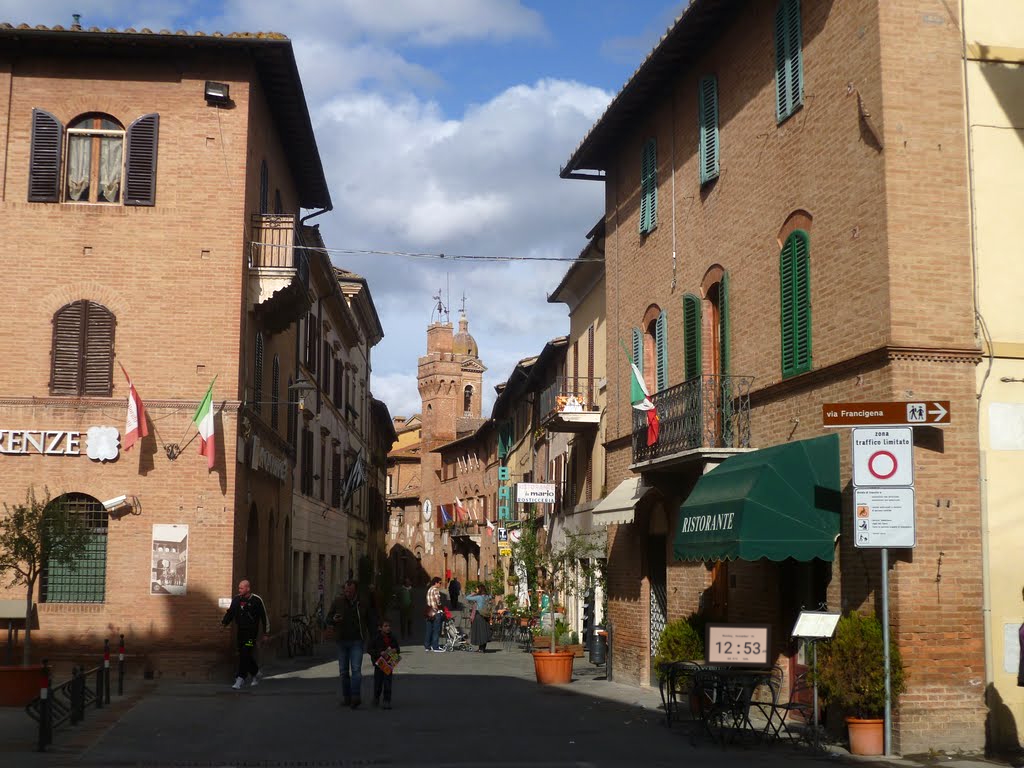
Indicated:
12.53
